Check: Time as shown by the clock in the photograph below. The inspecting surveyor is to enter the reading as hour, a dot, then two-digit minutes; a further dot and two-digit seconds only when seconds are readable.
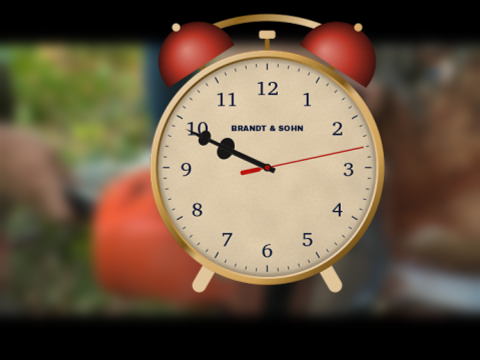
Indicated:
9.49.13
